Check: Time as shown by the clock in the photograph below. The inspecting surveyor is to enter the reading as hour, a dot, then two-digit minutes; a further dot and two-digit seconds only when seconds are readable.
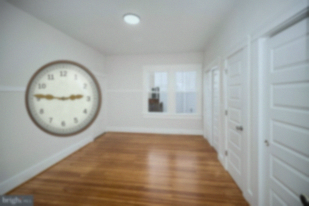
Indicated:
2.46
